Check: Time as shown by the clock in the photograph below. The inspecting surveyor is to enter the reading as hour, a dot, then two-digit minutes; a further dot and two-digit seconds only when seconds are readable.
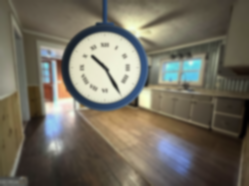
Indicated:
10.25
